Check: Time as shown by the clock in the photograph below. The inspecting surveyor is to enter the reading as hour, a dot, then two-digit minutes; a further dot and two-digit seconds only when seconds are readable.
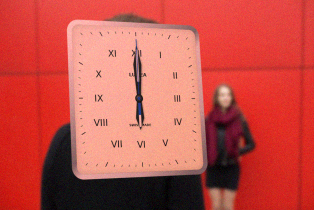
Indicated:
6.00.00
